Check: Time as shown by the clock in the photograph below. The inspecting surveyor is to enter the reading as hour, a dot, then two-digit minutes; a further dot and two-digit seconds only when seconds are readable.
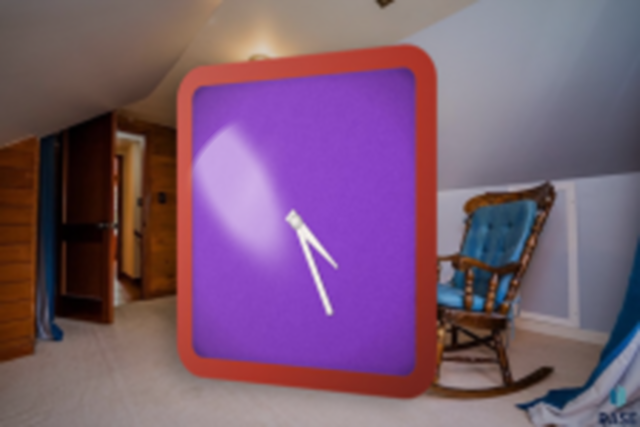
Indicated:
4.26
